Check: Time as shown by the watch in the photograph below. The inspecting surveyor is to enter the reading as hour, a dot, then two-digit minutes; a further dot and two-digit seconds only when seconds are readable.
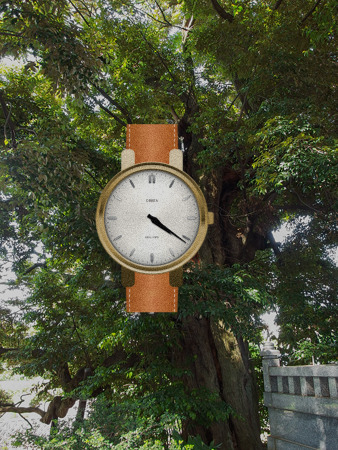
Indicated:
4.21
